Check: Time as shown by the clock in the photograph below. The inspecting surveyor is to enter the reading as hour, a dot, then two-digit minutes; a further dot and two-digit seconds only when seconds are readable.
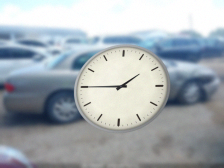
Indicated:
1.45
